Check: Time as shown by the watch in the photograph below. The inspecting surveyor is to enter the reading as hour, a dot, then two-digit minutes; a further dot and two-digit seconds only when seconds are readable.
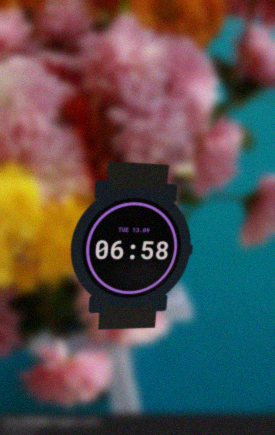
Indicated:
6.58
